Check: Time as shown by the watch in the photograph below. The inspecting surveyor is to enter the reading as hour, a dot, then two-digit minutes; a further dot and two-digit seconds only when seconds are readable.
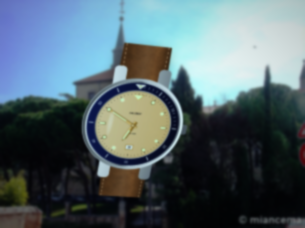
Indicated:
6.50
